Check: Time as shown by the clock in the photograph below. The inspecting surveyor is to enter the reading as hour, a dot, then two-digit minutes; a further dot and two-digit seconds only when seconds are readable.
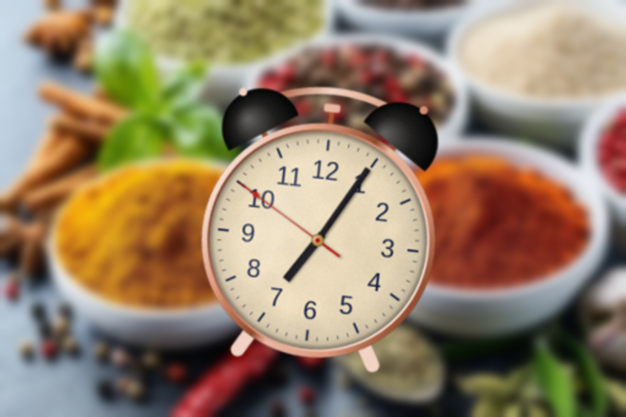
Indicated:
7.04.50
